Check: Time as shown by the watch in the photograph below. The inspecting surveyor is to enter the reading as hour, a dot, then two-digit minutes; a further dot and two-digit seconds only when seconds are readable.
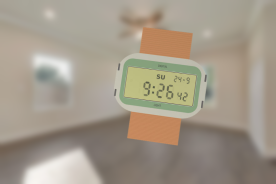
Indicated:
9.26.42
